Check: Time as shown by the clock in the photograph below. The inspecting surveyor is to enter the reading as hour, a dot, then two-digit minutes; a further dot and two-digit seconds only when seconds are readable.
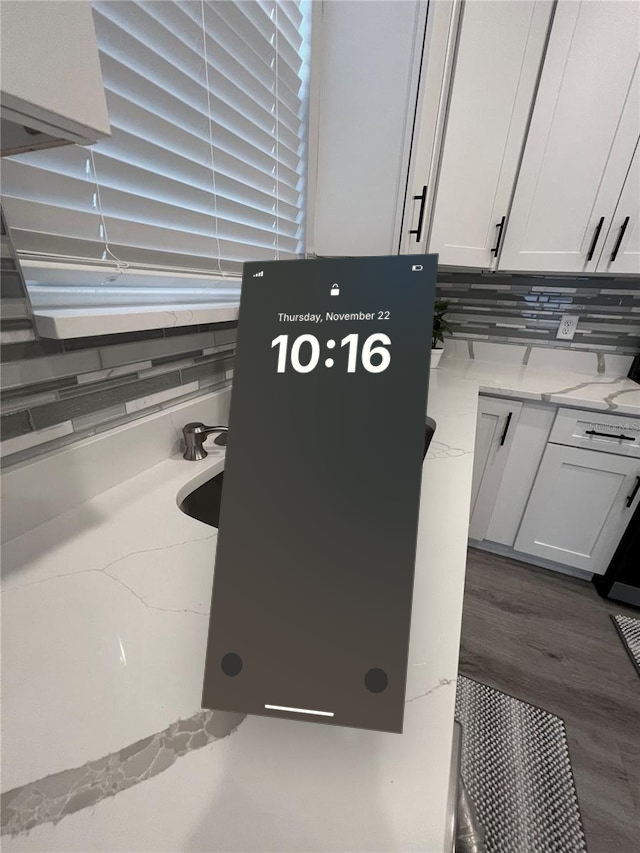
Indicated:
10.16
